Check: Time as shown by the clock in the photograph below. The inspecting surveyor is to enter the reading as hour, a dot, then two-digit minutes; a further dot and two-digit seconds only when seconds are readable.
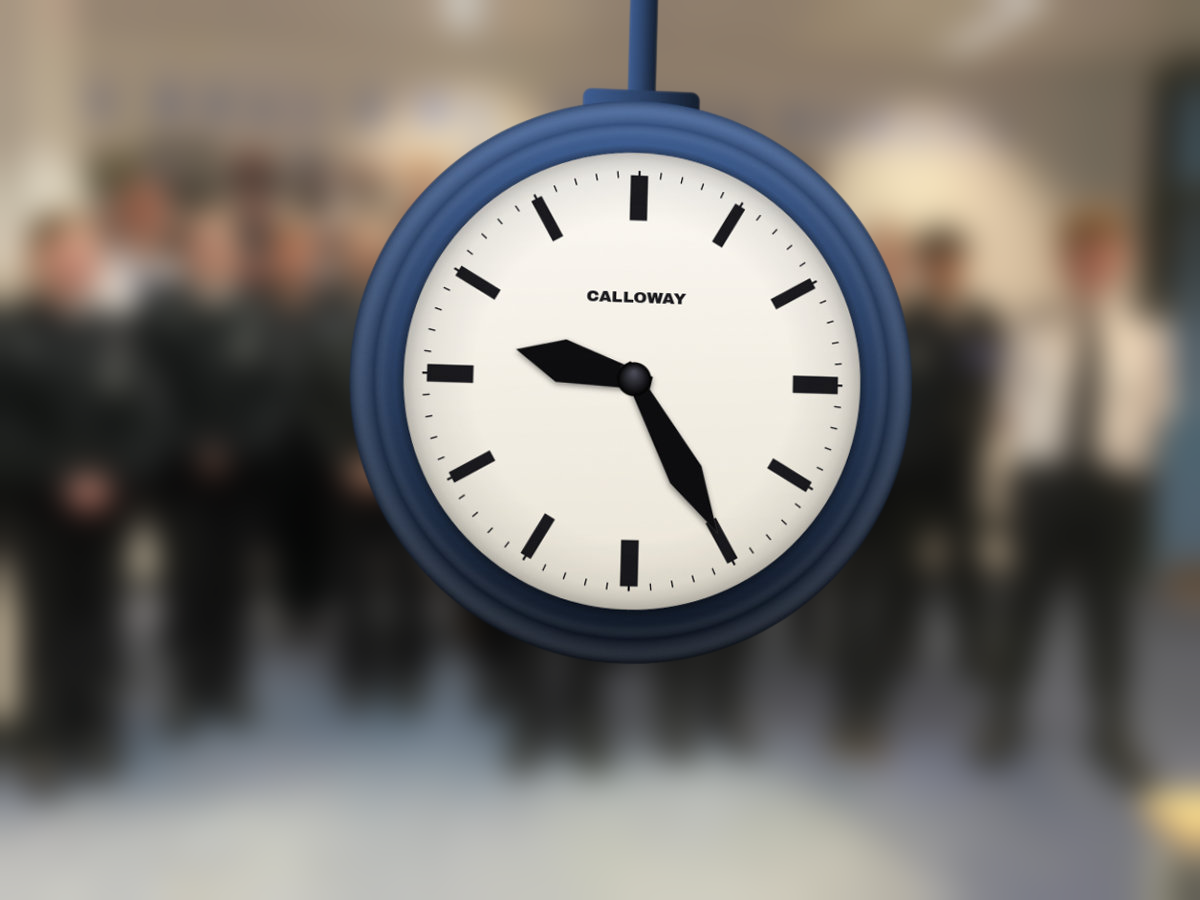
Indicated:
9.25
